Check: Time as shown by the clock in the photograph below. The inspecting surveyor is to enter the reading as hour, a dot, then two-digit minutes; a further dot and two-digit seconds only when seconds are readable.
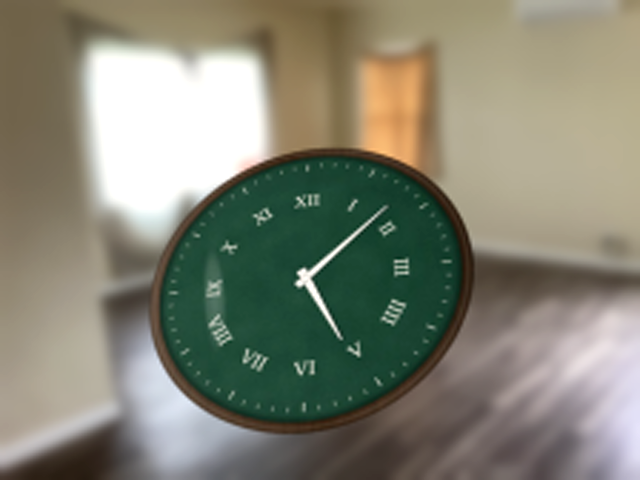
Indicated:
5.08
